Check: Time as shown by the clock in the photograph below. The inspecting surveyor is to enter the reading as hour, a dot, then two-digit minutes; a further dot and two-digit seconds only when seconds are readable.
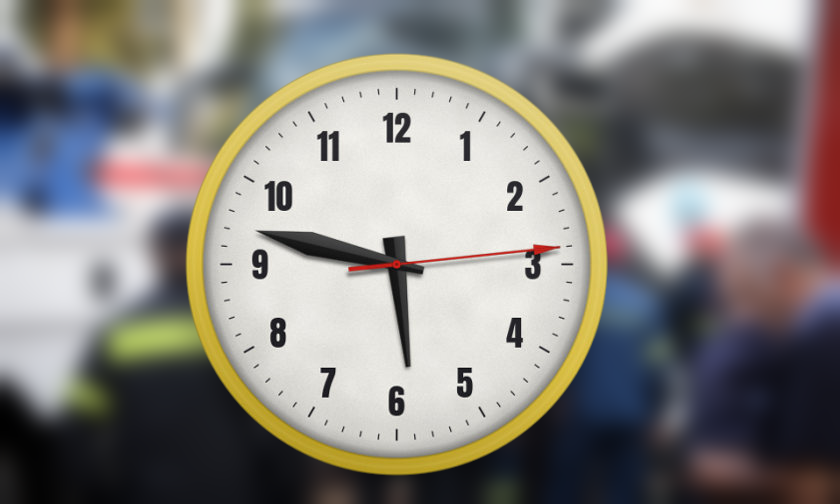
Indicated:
5.47.14
